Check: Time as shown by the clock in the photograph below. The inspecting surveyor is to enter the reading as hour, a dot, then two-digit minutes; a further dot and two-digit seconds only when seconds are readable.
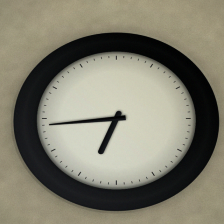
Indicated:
6.44
